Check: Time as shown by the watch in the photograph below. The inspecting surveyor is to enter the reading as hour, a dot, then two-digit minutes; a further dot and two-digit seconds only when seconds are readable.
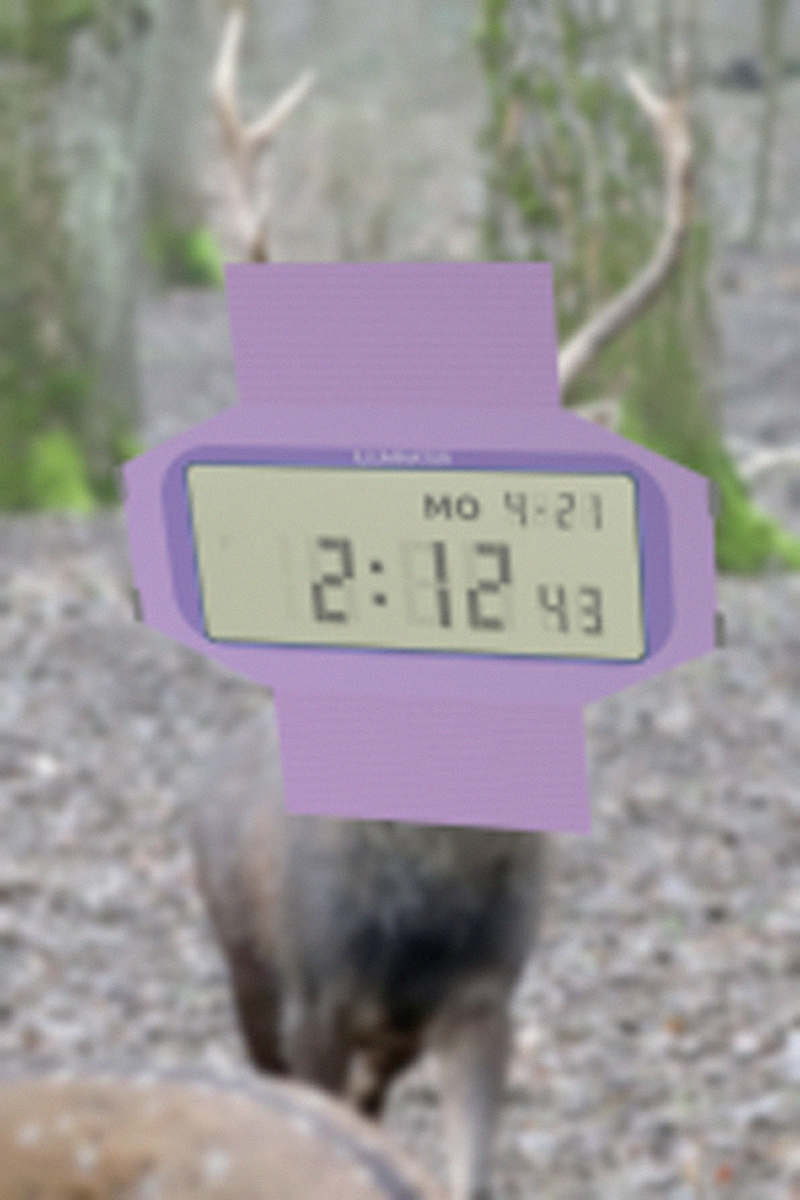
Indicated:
2.12.43
